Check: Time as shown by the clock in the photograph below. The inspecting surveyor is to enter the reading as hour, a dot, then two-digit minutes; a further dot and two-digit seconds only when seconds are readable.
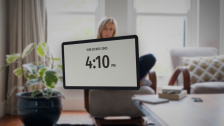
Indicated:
4.10
